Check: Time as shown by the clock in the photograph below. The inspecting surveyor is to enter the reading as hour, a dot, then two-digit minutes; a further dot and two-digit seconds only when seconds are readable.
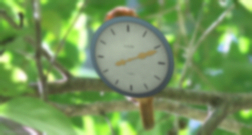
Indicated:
8.11
